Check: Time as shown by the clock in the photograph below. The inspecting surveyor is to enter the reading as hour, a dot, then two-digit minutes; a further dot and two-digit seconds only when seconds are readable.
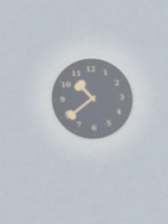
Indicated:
10.39
